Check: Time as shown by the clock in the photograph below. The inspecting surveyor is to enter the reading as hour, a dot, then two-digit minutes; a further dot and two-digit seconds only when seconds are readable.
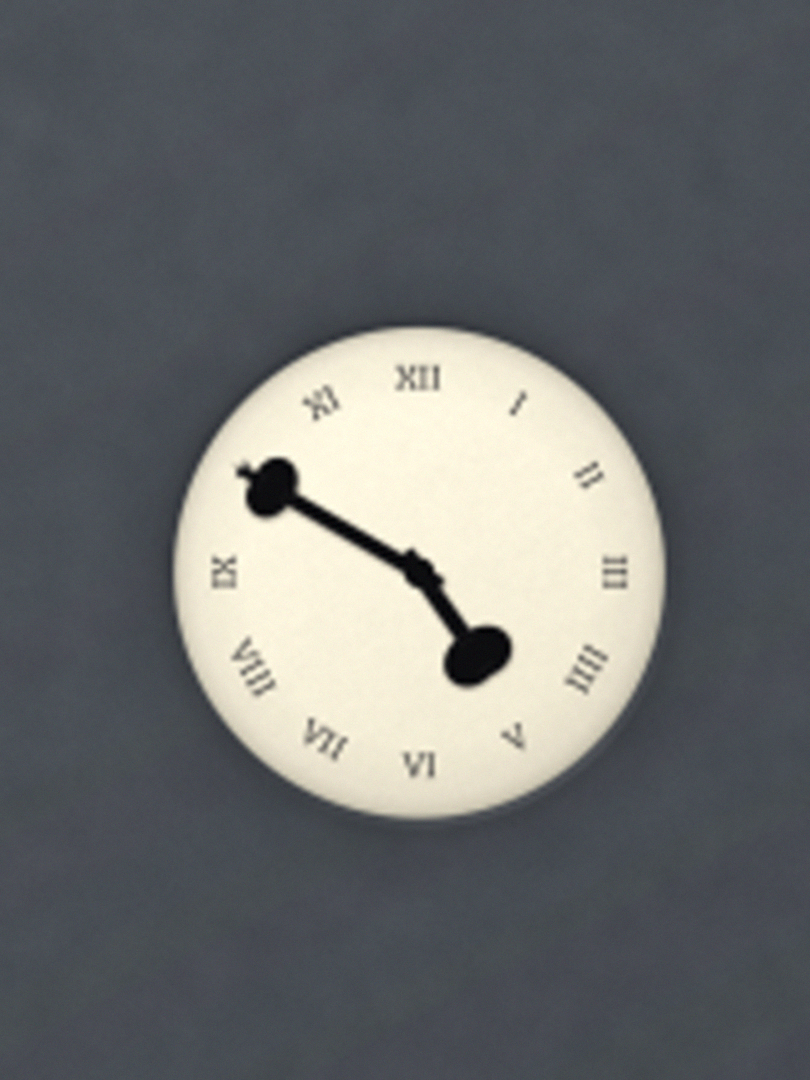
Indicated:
4.50
